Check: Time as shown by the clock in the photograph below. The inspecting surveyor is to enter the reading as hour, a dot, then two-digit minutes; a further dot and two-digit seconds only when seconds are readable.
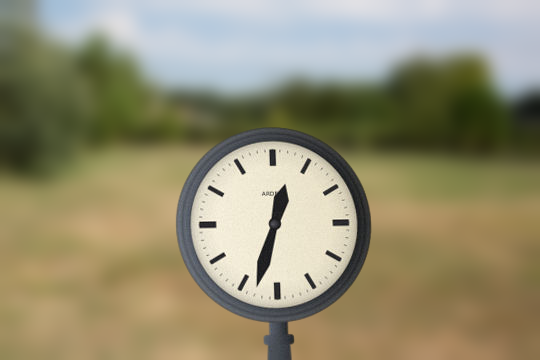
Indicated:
12.33
